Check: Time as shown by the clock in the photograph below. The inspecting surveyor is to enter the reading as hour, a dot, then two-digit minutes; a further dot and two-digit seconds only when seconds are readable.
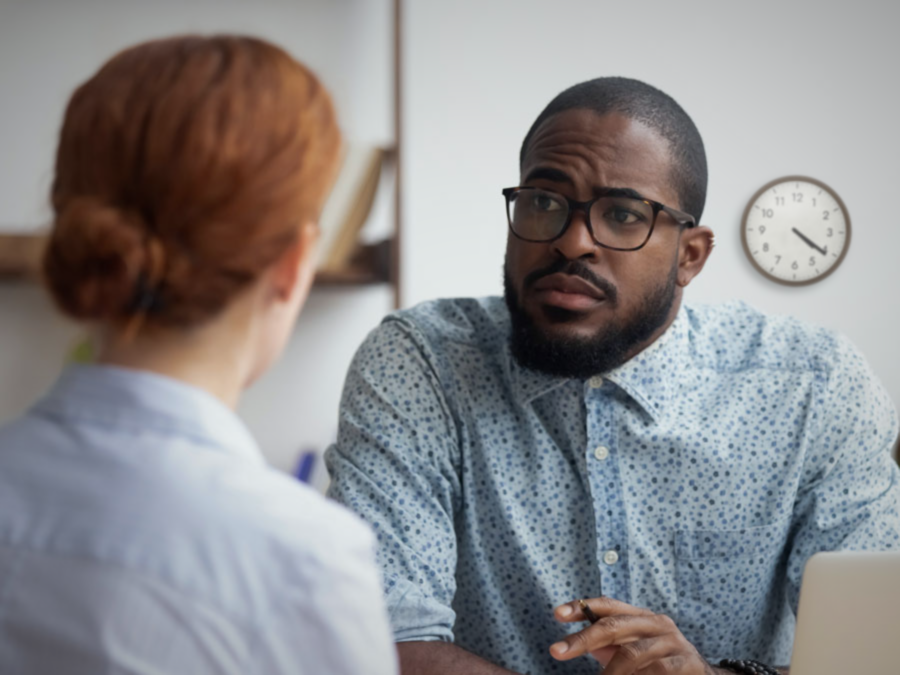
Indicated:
4.21
